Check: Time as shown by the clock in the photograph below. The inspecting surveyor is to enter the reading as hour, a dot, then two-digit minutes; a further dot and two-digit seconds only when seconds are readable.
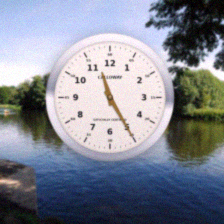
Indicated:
11.25
